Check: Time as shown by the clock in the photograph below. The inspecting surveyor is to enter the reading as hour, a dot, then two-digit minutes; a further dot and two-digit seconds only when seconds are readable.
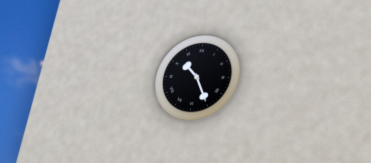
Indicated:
10.25
